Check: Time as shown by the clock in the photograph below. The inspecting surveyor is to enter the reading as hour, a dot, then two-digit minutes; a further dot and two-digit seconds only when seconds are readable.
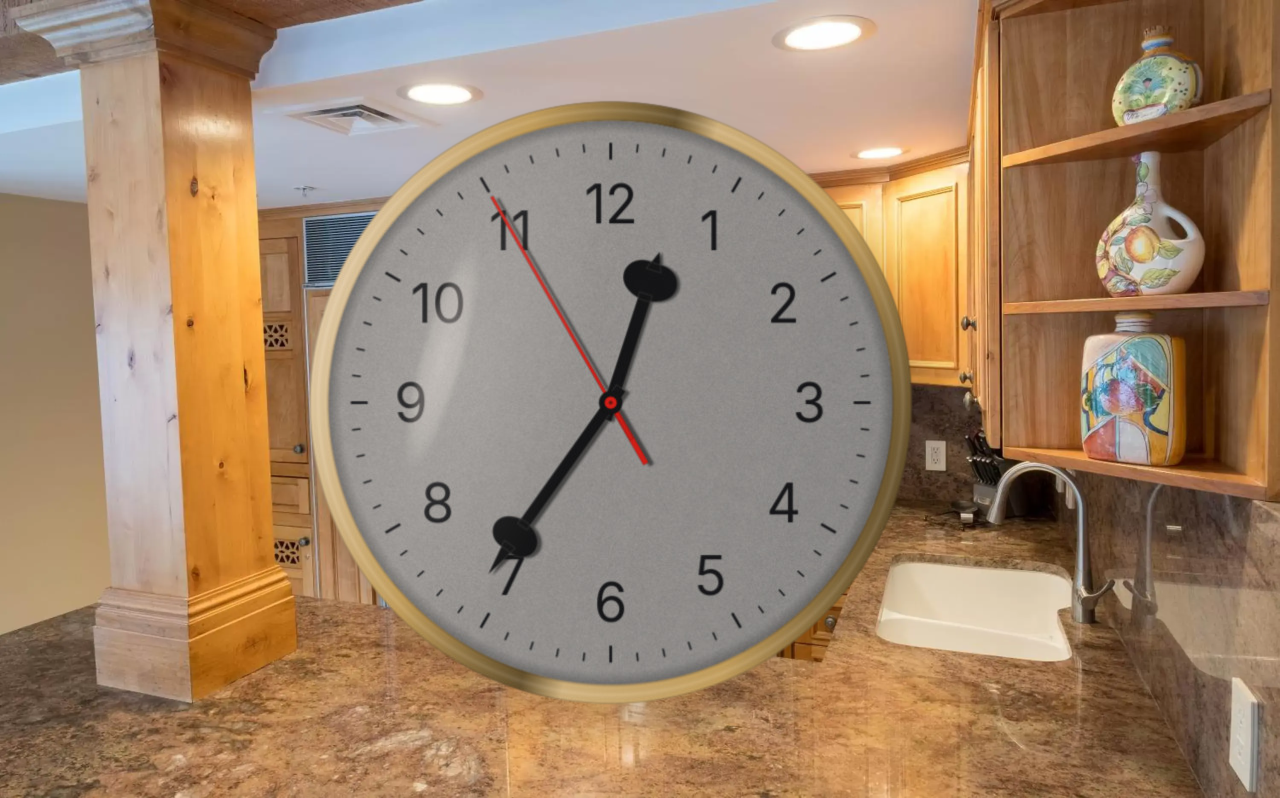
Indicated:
12.35.55
